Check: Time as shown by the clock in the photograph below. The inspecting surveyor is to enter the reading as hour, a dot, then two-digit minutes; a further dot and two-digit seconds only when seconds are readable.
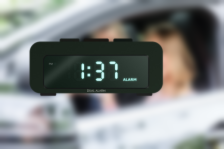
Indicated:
1.37
